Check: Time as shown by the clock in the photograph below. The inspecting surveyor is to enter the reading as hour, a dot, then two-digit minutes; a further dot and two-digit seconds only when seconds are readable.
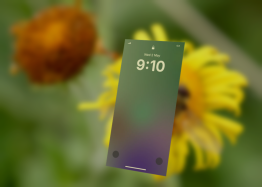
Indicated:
9.10
